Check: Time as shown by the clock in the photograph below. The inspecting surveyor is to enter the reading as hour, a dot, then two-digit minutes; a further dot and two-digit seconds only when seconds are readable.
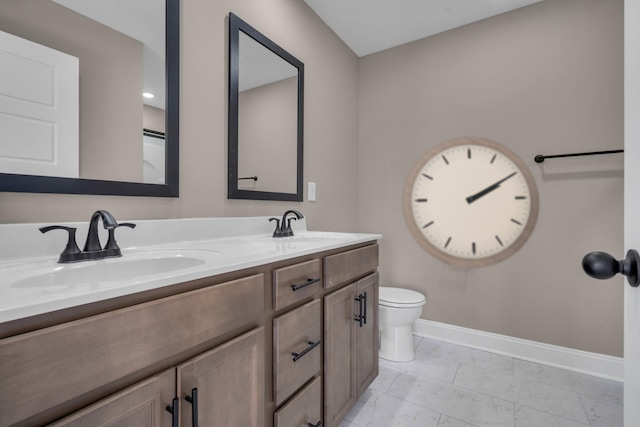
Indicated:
2.10
